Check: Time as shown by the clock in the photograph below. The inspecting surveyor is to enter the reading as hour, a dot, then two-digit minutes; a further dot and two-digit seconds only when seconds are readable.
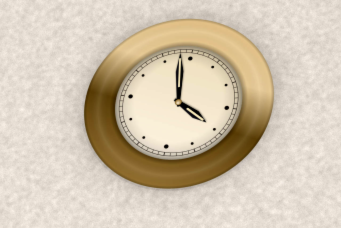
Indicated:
3.58
